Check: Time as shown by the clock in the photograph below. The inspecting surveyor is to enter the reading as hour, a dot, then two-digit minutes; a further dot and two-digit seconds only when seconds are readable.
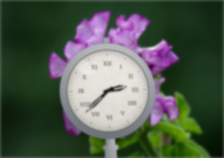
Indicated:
2.38
